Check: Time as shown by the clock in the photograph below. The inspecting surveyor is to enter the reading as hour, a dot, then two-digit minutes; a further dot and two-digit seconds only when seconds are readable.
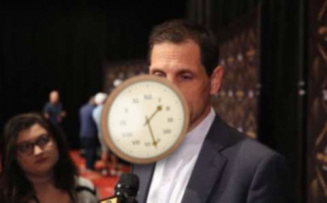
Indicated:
1.27
